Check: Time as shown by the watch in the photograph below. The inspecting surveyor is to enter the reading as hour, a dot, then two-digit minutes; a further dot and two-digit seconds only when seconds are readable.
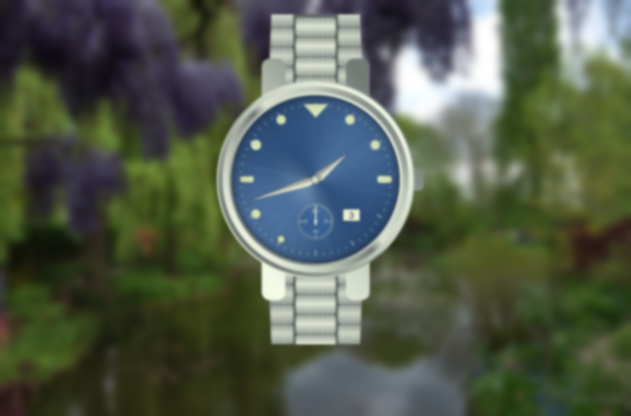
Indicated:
1.42
